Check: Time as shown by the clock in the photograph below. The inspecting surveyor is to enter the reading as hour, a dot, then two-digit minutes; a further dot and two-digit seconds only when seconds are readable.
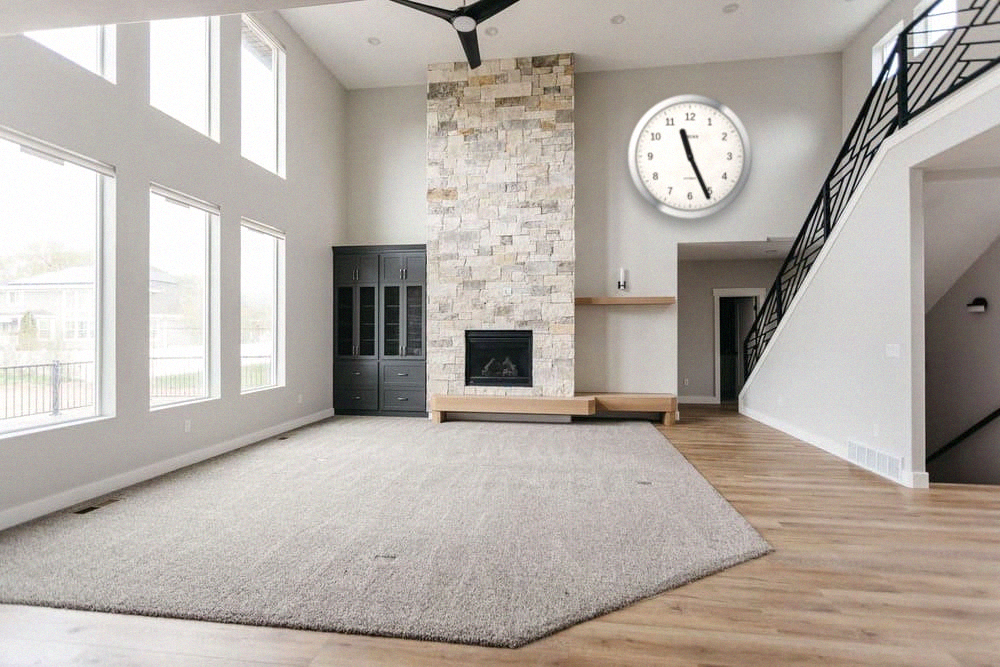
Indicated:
11.26
